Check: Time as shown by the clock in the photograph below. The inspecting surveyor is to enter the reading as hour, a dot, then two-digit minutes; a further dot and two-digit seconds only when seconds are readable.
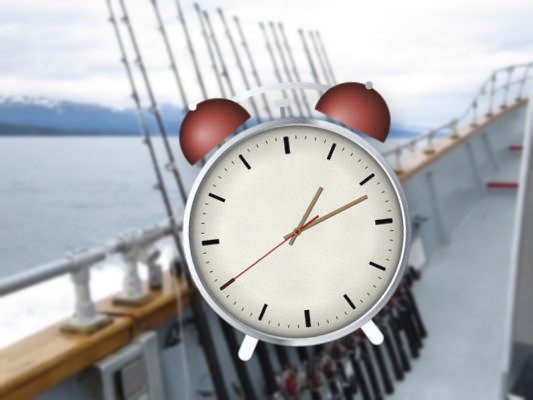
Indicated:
1.11.40
